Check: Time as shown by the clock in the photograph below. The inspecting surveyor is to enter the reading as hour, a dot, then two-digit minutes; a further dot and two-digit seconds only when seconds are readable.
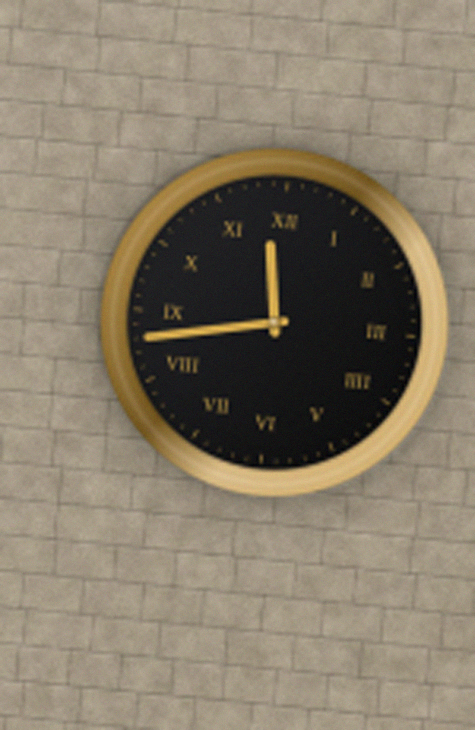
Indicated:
11.43
